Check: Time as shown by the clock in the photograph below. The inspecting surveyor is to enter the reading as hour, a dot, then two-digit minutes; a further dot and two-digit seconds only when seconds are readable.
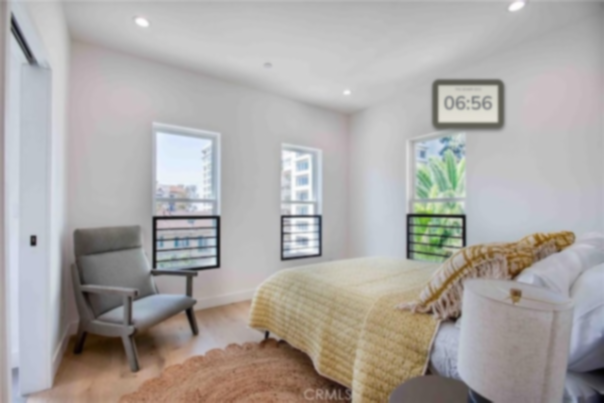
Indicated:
6.56
